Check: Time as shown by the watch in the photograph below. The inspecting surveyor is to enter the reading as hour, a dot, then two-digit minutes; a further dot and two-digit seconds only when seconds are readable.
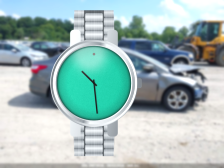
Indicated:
10.29
